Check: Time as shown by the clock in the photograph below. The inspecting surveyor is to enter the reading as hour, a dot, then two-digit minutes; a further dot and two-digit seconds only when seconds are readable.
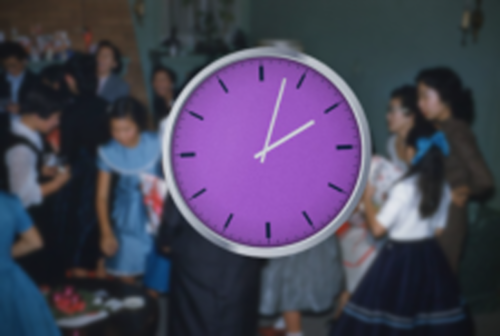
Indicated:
2.03
